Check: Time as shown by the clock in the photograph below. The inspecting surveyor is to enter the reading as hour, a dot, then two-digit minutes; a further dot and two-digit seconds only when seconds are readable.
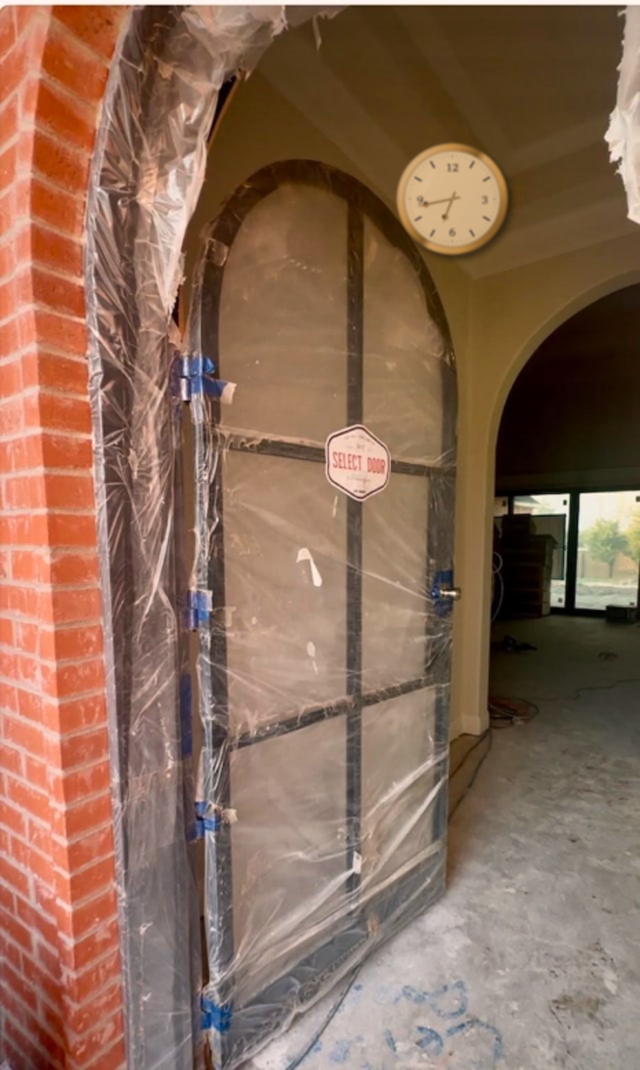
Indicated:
6.43
